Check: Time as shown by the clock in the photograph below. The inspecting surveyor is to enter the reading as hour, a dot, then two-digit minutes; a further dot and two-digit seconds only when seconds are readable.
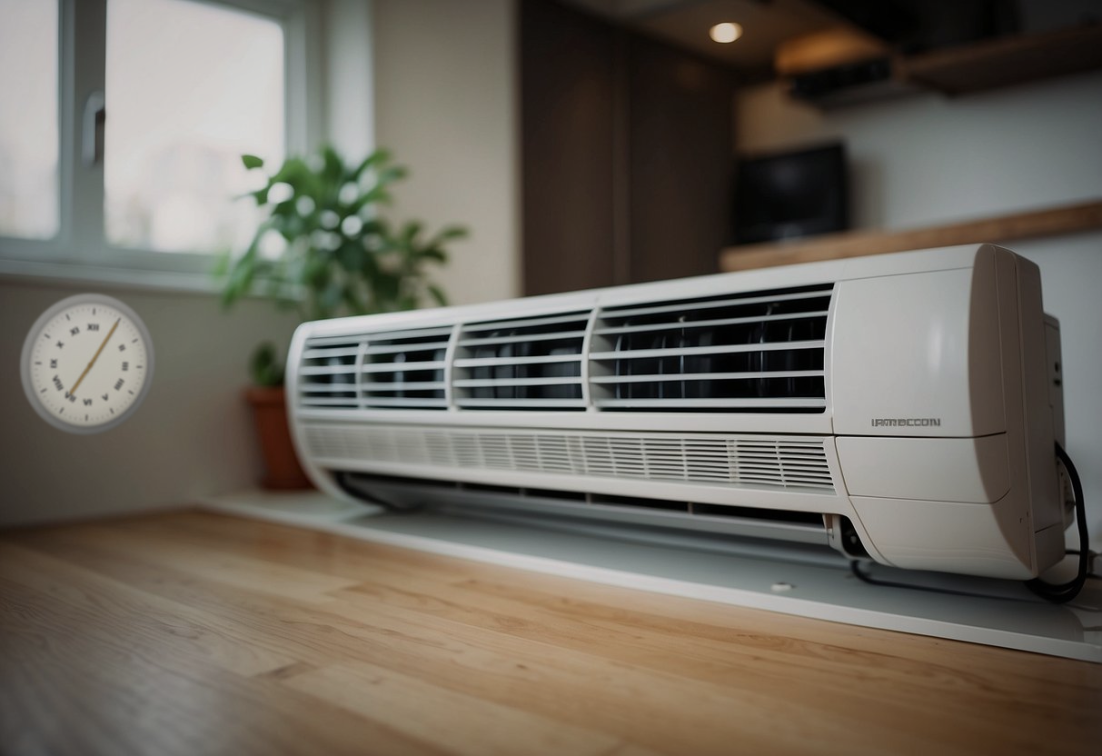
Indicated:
7.05
